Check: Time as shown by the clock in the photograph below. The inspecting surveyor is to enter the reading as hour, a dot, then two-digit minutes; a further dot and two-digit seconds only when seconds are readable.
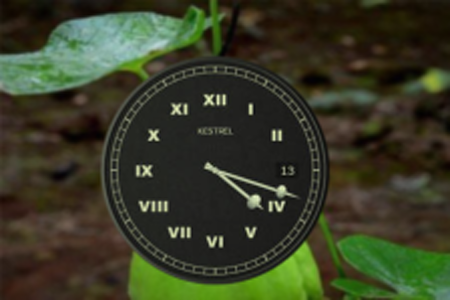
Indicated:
4.18
